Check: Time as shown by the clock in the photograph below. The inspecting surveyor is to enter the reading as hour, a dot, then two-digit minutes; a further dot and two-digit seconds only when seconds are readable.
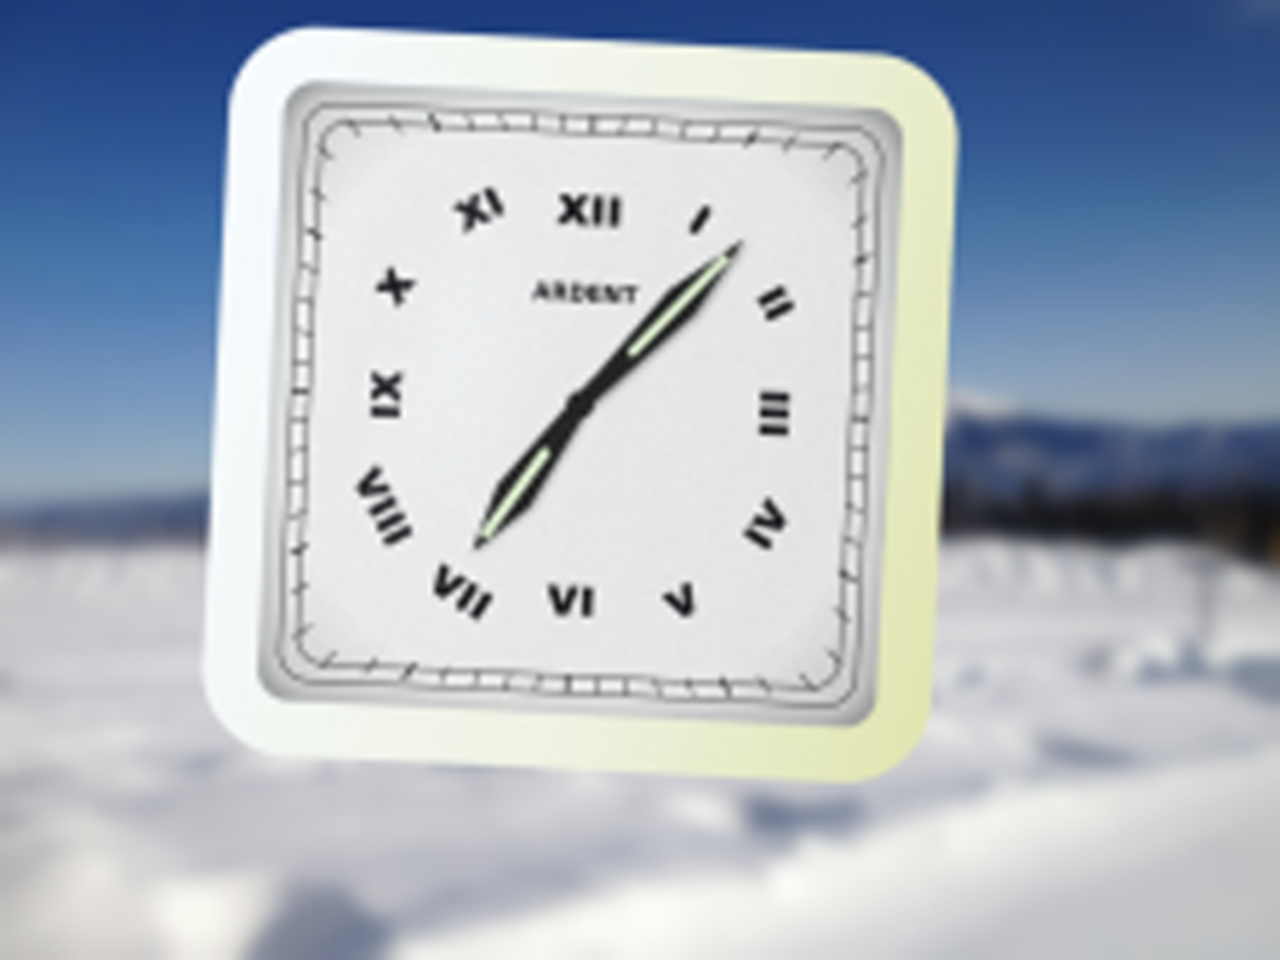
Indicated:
7.07
